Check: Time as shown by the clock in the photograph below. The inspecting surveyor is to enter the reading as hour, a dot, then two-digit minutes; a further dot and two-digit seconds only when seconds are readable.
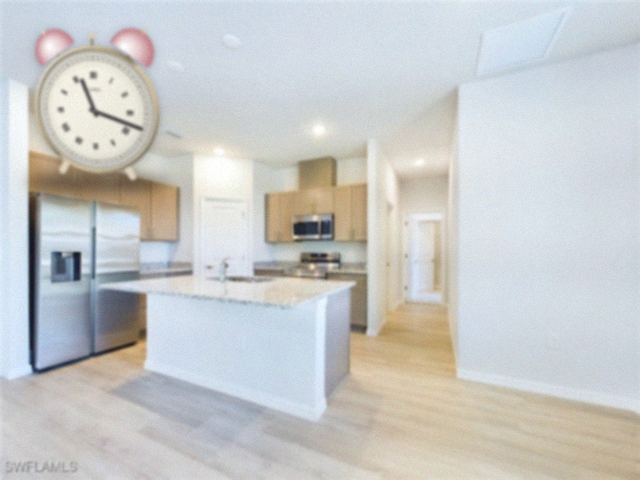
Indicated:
11.18
